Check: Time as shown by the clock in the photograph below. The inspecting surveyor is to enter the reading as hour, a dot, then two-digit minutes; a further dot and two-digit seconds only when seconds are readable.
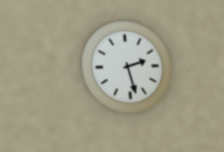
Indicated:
2.28
